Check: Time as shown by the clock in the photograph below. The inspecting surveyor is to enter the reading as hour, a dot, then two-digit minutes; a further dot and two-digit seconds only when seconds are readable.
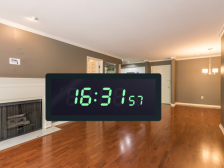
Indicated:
16.31.57
